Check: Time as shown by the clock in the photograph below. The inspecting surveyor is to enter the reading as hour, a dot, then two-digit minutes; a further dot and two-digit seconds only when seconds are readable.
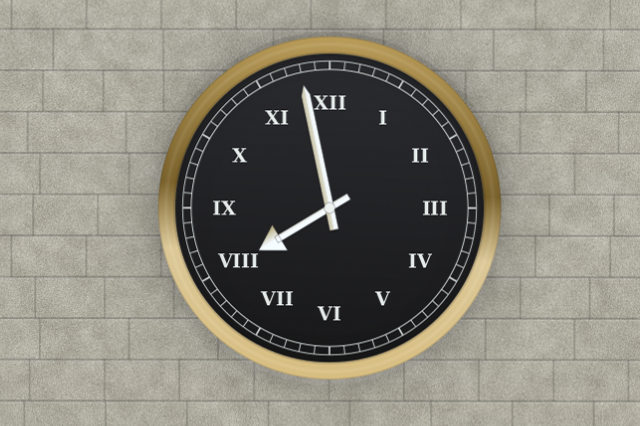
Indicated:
7.58
